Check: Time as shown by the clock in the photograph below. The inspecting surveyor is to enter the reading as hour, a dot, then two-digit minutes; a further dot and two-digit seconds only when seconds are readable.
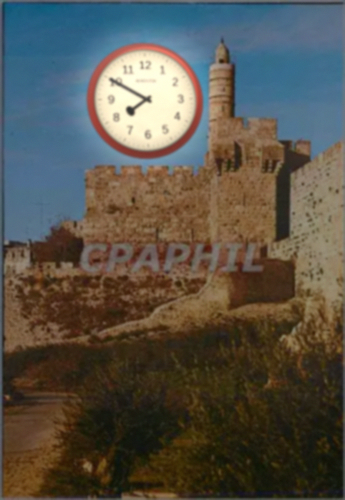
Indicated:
7.50
